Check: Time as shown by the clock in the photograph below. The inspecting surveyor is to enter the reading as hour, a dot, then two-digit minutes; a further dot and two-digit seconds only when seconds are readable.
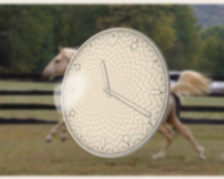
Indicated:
11.19
